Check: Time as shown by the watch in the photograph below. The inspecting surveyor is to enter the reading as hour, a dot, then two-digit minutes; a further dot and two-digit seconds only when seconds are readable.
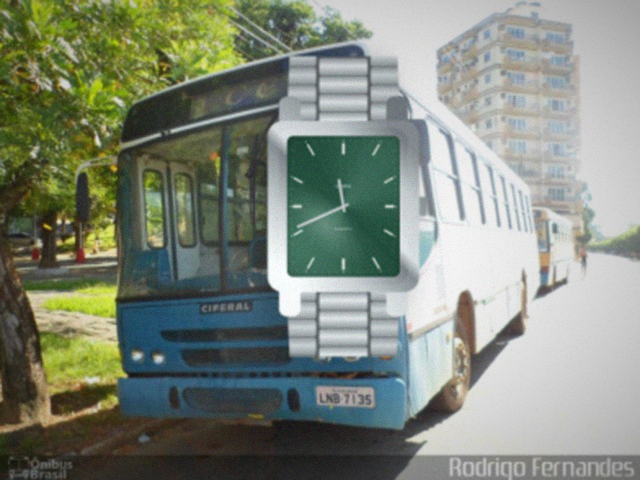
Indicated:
11.41
